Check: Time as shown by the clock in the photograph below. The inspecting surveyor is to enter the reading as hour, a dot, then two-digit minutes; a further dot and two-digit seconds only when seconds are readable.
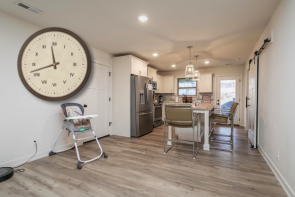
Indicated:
11.42
